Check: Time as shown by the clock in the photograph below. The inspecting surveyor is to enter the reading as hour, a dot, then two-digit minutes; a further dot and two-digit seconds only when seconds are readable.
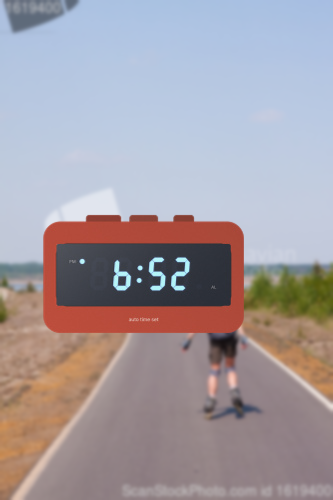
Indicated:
6.52
